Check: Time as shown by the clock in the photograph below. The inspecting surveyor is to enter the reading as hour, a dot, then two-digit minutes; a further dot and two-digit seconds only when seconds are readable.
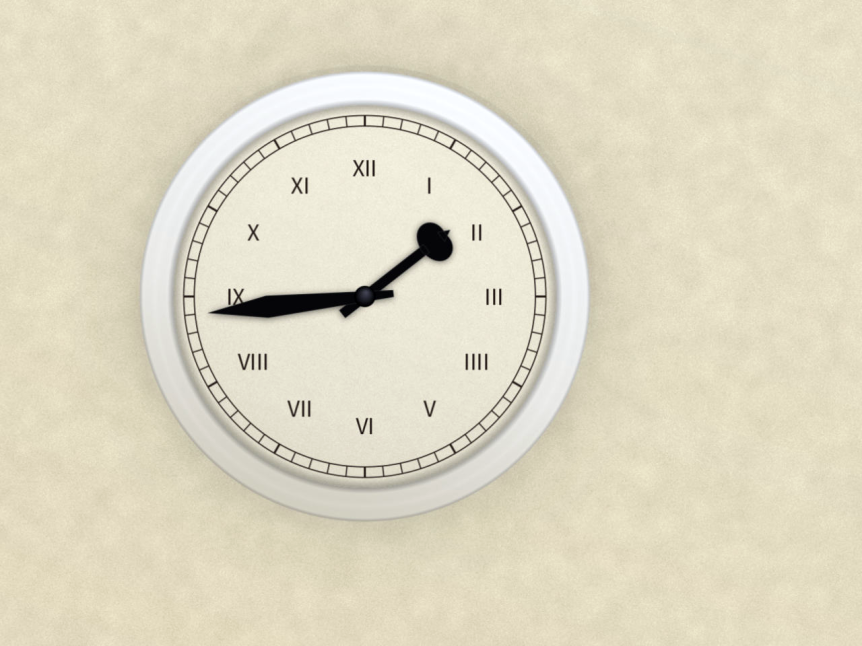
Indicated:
1.44
